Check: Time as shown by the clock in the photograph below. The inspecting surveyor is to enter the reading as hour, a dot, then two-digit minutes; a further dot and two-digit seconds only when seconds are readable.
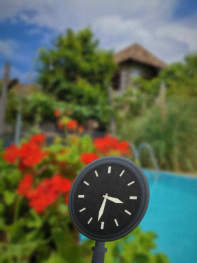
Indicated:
3.32
